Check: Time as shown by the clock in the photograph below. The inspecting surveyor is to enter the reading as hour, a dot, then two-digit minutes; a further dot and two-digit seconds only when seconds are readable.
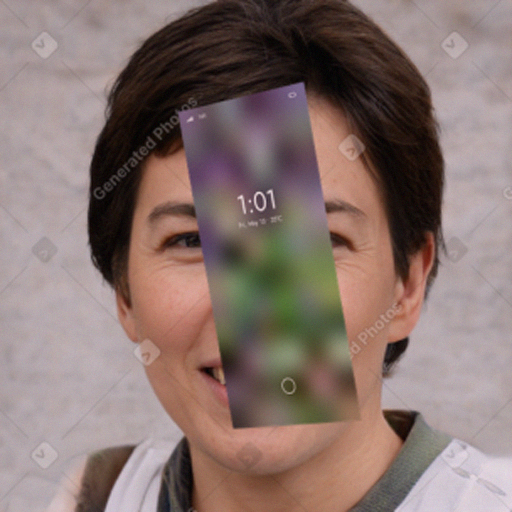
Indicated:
1.01
